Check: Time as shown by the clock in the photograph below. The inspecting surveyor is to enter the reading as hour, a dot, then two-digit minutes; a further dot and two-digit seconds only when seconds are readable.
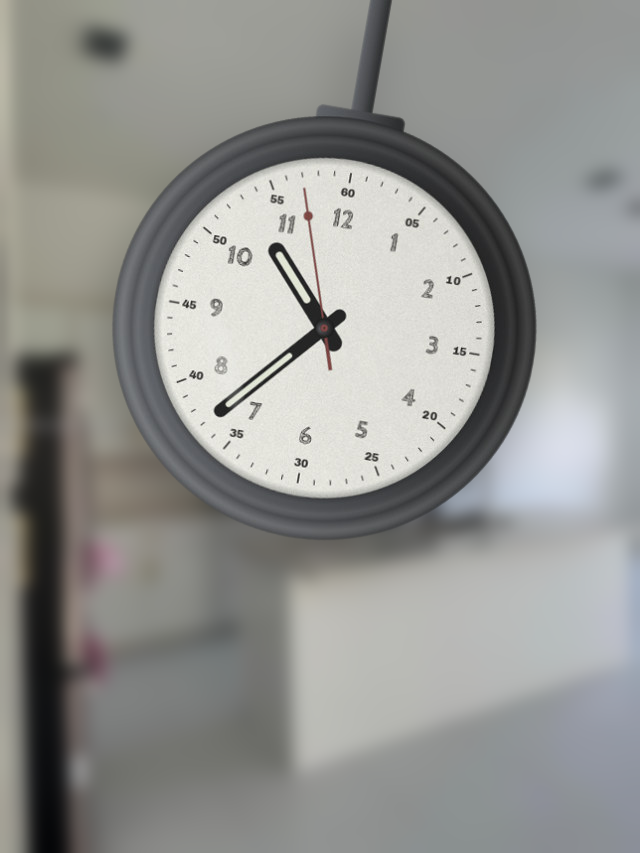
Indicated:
10.36.57
